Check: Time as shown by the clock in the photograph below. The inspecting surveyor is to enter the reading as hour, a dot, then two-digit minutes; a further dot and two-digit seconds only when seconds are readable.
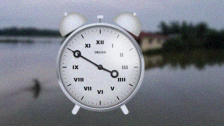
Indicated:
3.50
